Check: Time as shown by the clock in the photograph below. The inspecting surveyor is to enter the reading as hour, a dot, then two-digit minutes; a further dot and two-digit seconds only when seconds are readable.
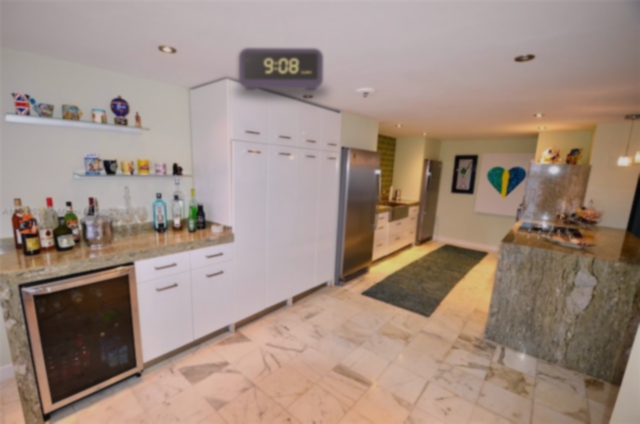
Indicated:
9.08
